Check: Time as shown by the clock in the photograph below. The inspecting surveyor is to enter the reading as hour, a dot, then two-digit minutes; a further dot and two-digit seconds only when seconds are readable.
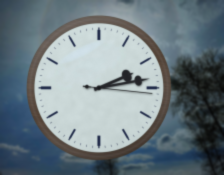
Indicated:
2.13.16
